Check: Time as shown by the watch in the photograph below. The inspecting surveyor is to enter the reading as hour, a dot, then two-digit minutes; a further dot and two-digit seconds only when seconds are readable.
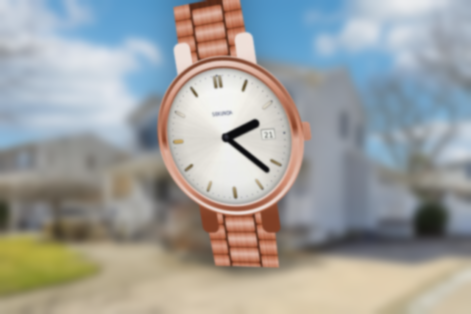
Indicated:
2.22
